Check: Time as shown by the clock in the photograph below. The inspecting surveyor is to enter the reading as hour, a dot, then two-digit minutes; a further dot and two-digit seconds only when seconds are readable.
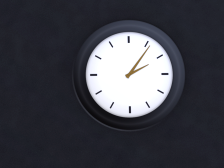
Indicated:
2.06
